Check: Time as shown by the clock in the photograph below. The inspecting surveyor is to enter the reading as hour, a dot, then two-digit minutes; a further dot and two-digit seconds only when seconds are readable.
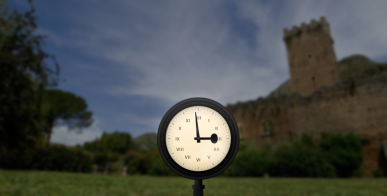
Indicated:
2.59
